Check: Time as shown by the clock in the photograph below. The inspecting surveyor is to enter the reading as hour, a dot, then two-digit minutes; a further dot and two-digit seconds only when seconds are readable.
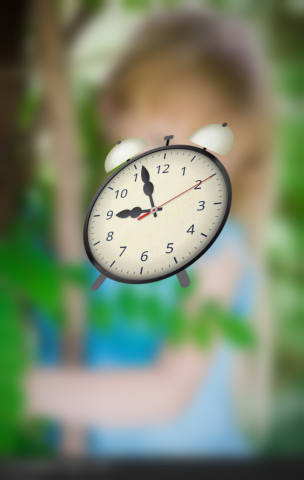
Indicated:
8.56.10
